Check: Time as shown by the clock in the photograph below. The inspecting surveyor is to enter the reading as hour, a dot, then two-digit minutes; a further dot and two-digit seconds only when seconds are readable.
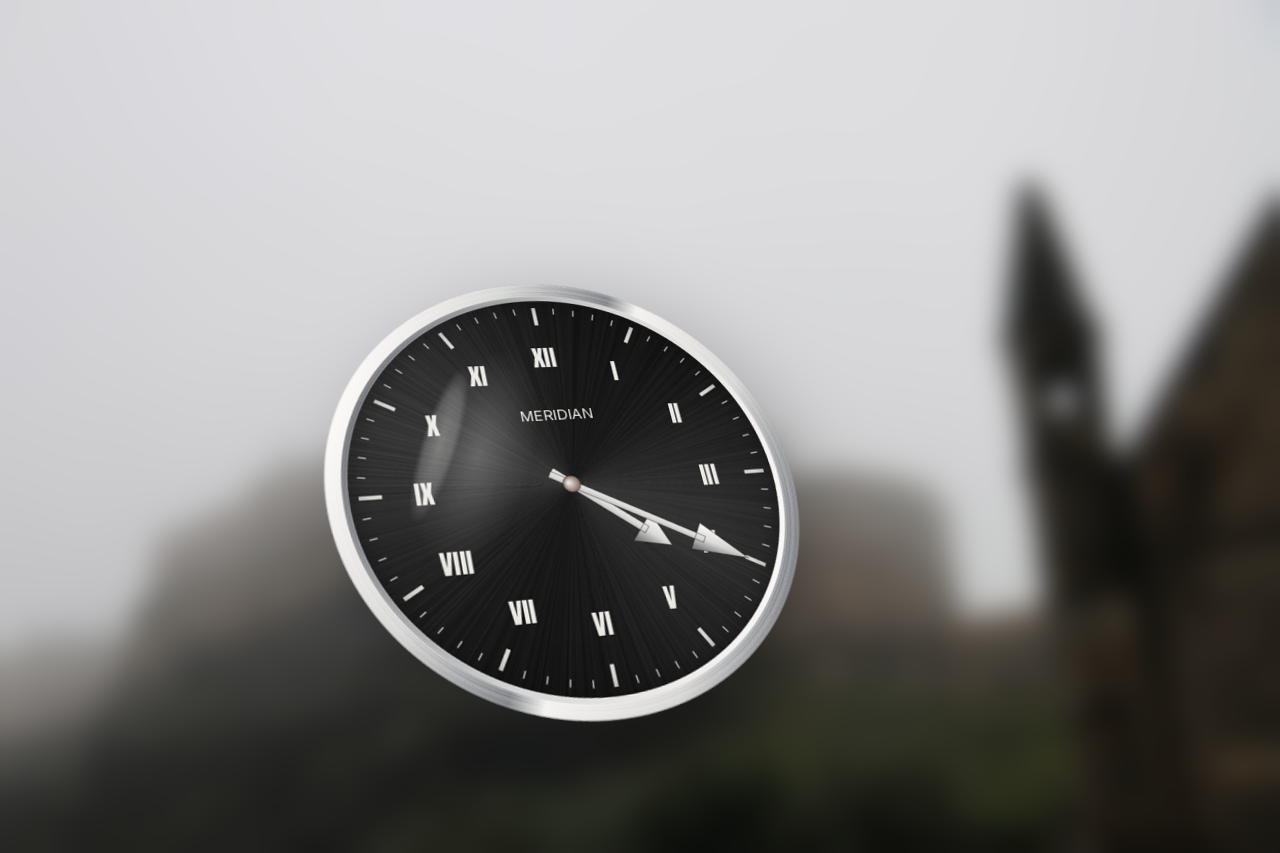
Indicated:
4.20
